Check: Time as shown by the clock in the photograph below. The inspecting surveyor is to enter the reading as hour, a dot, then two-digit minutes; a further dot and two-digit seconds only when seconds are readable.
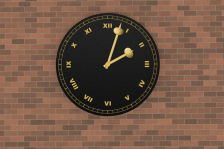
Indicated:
2.03
